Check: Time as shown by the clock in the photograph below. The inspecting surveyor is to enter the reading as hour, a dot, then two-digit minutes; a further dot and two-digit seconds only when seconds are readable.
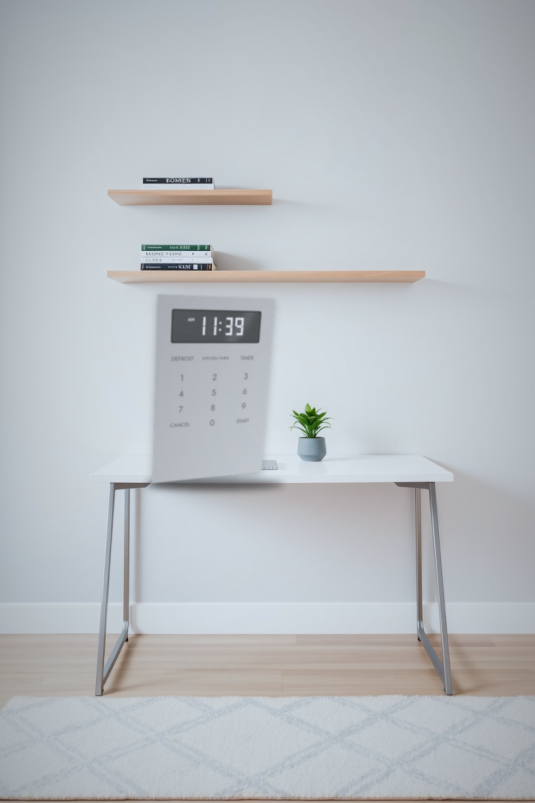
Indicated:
11.39
